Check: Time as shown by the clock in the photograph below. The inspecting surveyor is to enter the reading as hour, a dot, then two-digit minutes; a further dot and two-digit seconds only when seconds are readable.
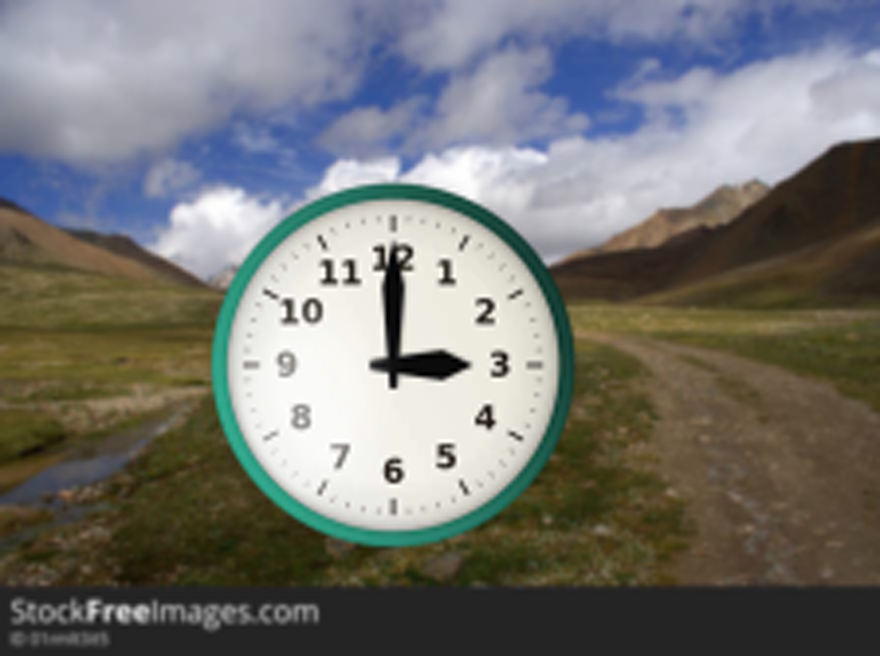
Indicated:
3.00
